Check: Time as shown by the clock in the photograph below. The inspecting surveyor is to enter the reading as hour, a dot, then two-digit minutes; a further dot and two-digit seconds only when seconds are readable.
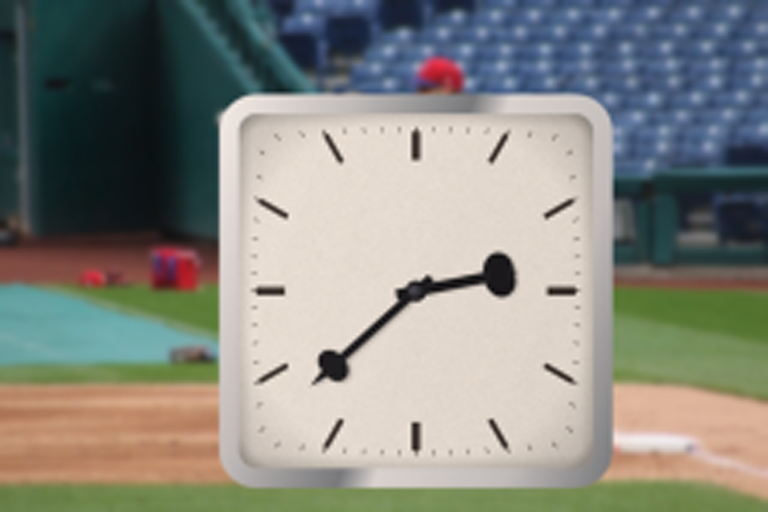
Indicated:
2.38
